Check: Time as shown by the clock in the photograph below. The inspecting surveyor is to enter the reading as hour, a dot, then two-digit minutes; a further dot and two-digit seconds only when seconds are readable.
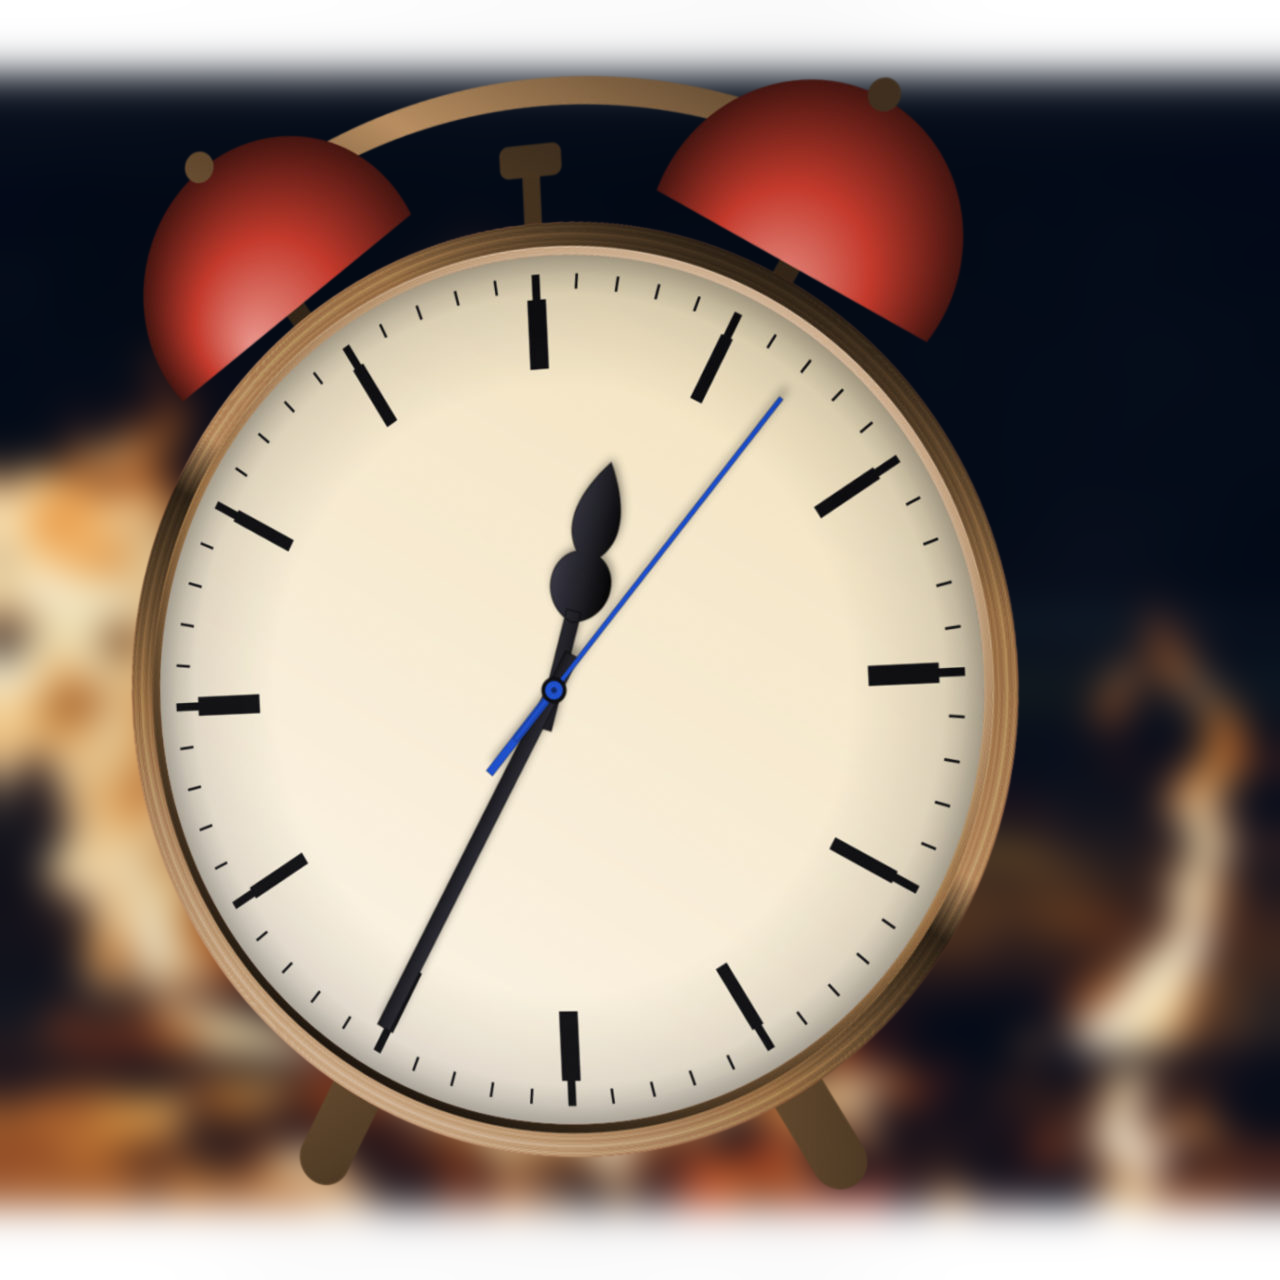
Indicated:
12.35.07
